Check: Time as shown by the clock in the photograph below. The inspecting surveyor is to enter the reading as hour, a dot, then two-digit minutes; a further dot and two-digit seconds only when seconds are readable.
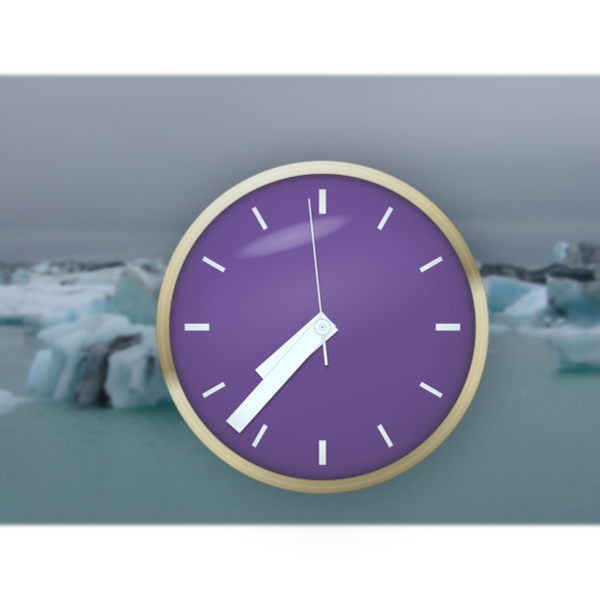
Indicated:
7.36.59
